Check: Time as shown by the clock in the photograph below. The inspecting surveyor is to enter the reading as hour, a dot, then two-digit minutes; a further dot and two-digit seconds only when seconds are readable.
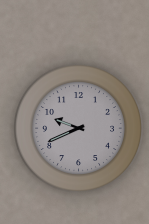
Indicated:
9.41
